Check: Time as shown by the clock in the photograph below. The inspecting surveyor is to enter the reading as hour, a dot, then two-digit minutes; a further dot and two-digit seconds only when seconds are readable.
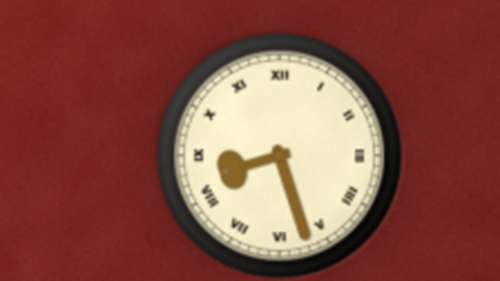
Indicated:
8.27
